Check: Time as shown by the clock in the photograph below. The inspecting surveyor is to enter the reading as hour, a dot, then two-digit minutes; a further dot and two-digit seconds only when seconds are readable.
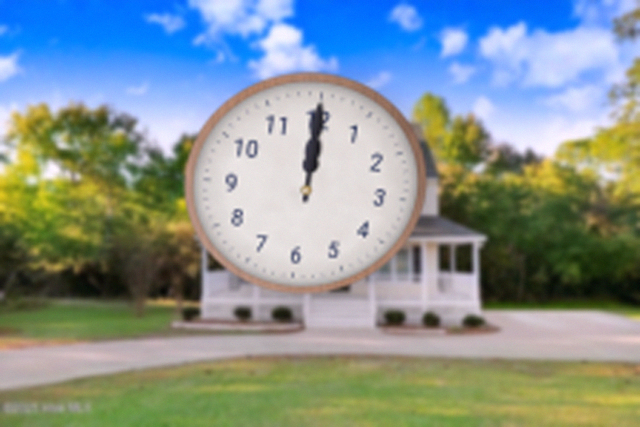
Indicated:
12.00
